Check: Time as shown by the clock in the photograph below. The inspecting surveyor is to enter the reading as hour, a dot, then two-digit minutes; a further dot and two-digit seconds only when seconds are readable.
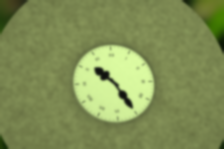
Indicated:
10.25
